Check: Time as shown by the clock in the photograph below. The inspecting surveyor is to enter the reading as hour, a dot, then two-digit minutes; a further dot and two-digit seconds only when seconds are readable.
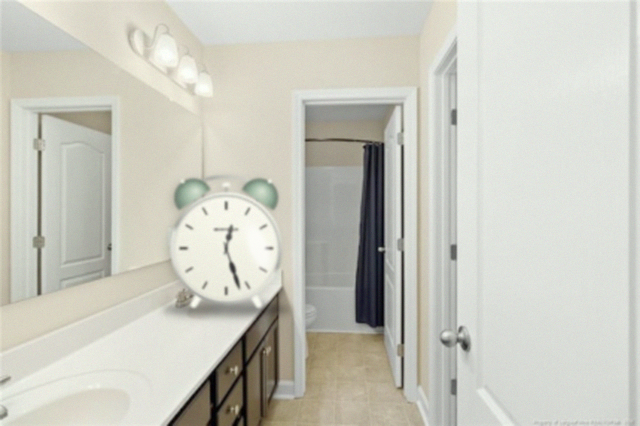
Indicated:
12.27
